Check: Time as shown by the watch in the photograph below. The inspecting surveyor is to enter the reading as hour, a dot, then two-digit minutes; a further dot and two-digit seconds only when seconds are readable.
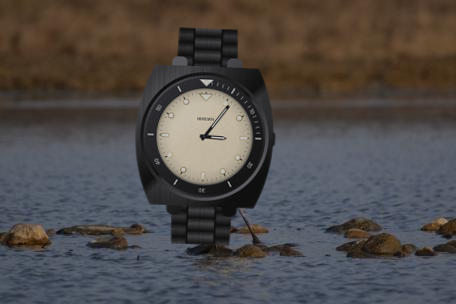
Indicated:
3.06
